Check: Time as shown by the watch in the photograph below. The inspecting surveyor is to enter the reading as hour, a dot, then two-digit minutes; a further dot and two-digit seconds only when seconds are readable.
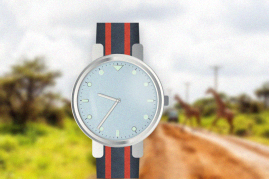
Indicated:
9.36
